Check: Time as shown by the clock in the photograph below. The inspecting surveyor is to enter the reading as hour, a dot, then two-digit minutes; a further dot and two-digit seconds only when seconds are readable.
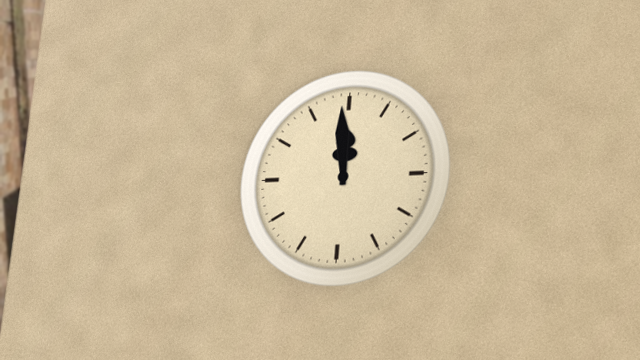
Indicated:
11.59
